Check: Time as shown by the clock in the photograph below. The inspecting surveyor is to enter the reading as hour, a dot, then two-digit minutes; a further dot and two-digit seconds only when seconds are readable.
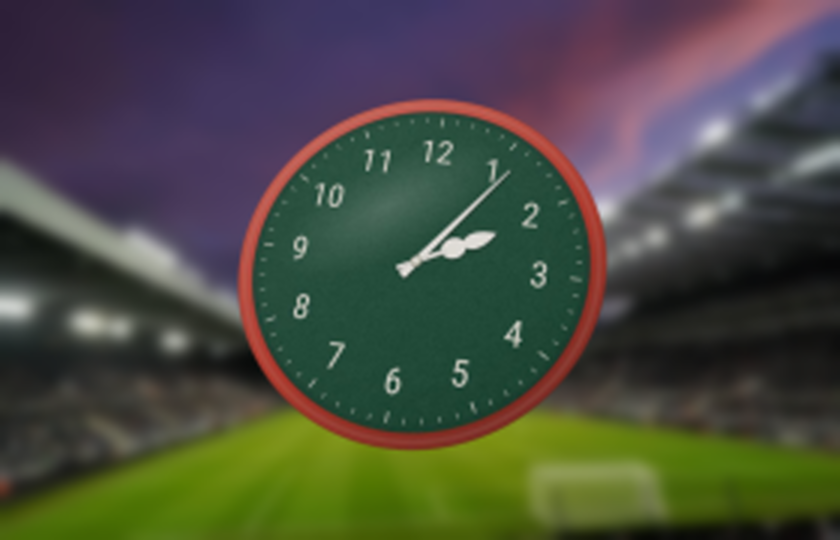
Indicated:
2.06
